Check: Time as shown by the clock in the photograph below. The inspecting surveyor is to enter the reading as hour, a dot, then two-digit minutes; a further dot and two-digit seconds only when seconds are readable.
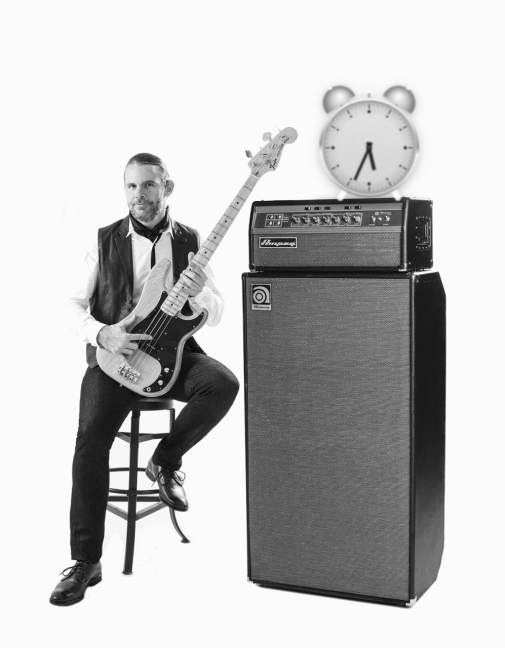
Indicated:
5.34
